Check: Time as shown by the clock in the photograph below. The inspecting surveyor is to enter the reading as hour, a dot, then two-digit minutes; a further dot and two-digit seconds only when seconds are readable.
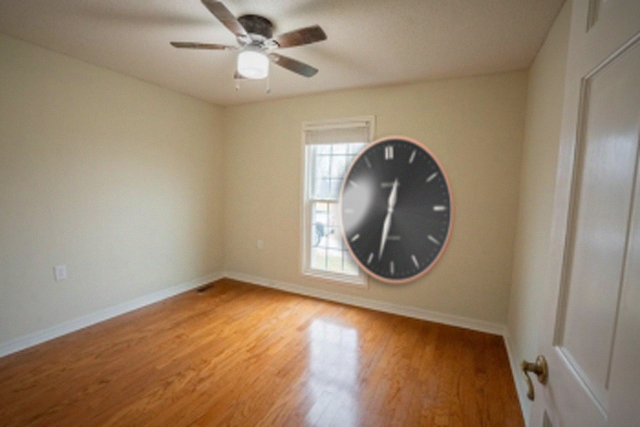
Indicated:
12.33
